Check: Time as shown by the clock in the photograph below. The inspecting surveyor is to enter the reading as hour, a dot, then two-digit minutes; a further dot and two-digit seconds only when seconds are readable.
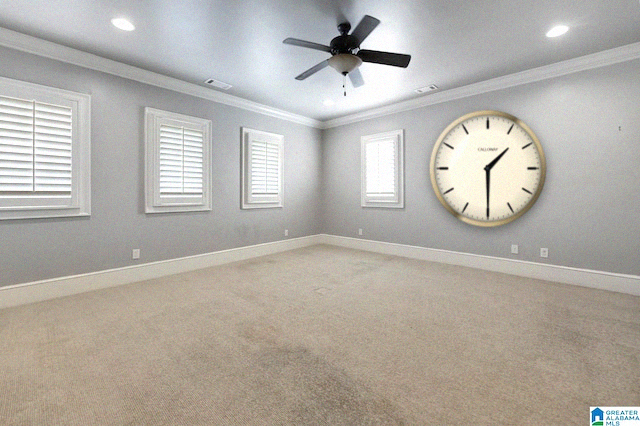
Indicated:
1.30
